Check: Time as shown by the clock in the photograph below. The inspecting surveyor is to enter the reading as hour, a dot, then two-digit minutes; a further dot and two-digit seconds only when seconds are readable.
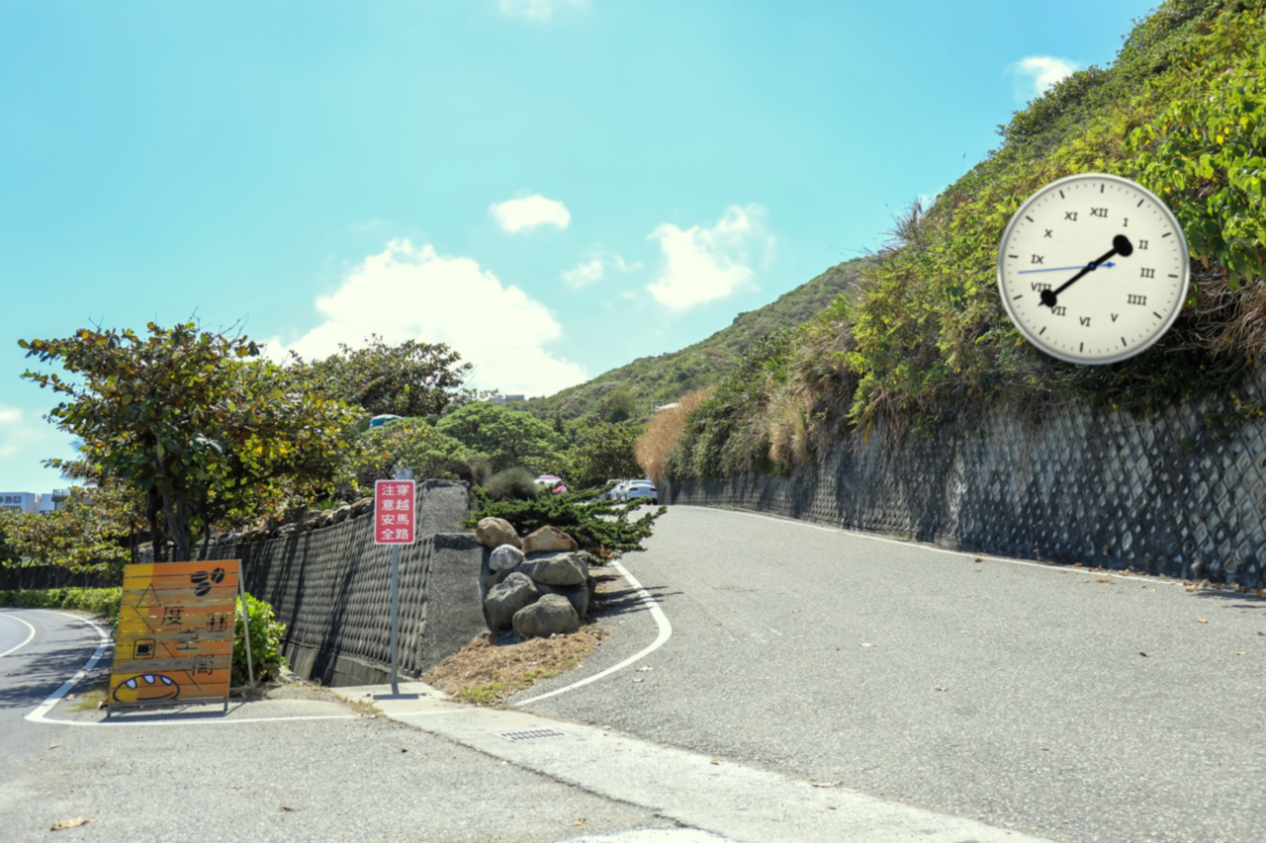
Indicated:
1.37.43
